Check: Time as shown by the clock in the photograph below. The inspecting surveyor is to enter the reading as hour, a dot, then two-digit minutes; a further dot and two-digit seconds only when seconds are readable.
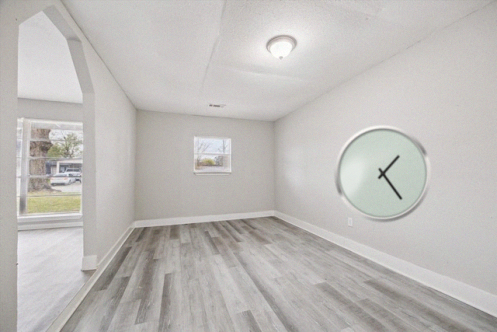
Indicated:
1.24
